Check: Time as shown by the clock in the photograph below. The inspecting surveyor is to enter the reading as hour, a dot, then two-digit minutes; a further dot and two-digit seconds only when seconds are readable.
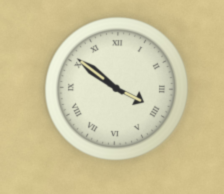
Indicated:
3.51
